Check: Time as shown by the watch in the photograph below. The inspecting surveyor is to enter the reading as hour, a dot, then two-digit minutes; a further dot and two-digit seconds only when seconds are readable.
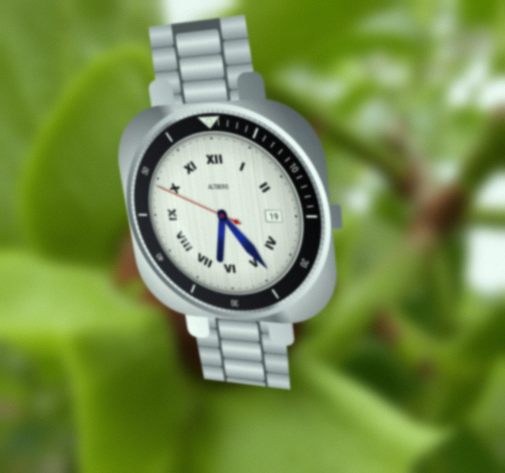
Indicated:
6.23.49
